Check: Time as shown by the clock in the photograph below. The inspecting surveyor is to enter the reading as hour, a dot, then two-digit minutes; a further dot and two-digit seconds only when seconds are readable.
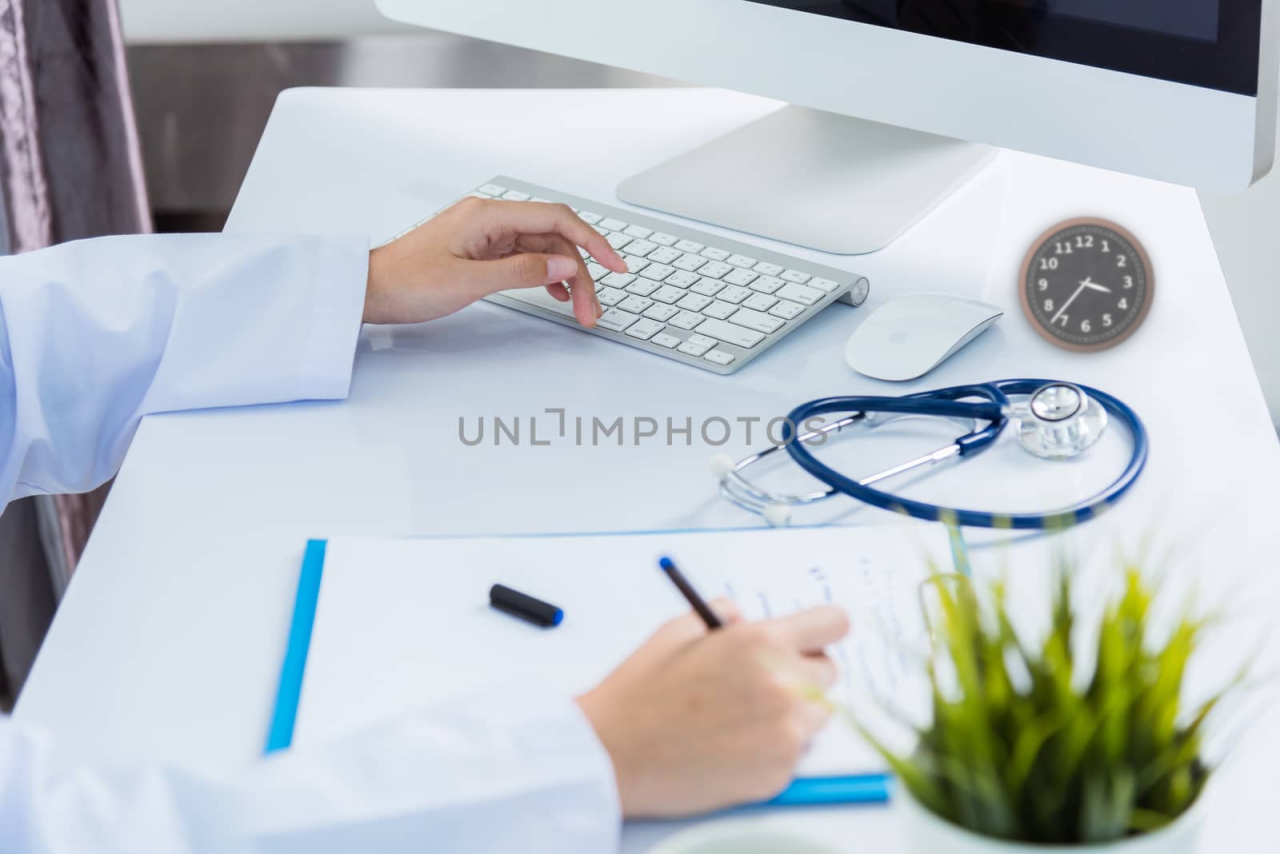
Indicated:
3.37
